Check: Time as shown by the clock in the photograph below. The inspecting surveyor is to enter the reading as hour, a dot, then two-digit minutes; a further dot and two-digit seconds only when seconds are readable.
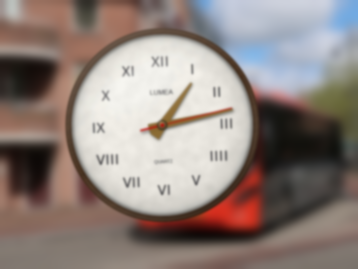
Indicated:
1.13.13
